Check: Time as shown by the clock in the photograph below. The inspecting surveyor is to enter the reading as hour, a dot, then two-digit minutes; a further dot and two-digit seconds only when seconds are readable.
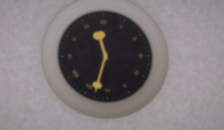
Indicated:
11.33
